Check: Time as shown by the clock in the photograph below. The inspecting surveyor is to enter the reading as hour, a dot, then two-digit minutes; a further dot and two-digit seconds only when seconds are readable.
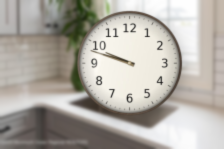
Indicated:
9.48
